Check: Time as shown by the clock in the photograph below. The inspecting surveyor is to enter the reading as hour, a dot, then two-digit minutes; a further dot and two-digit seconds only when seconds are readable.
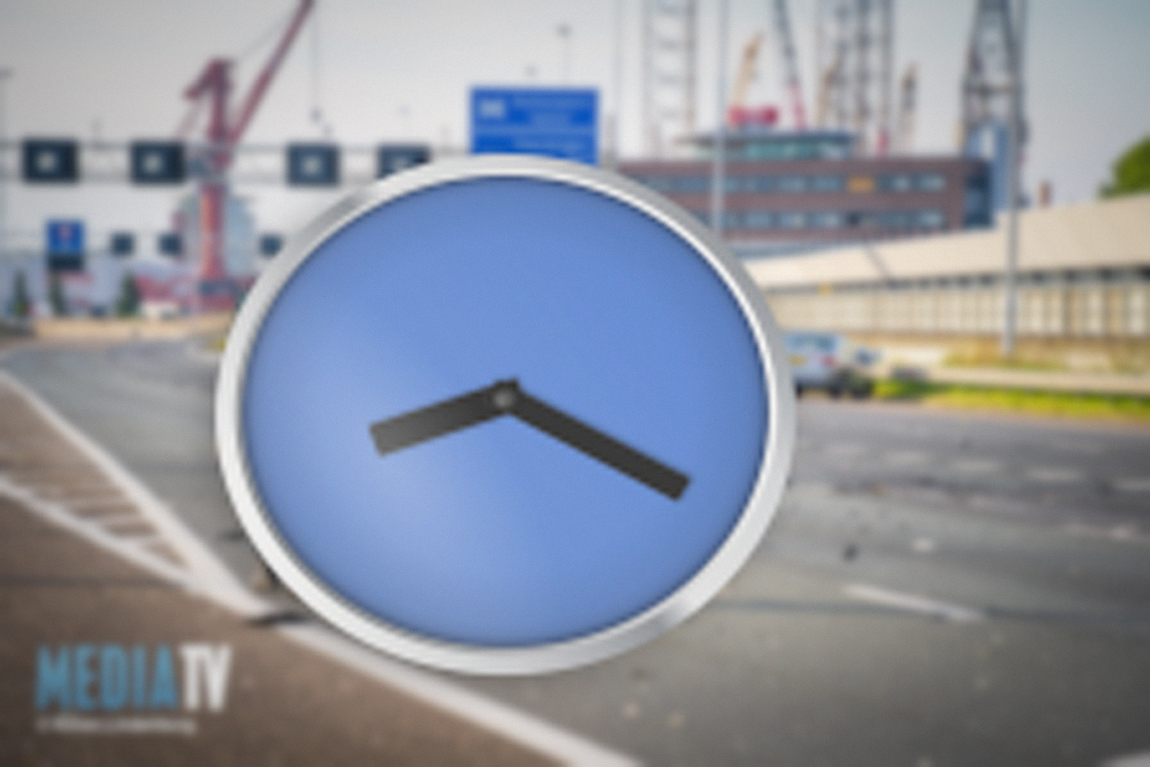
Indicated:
8.20
